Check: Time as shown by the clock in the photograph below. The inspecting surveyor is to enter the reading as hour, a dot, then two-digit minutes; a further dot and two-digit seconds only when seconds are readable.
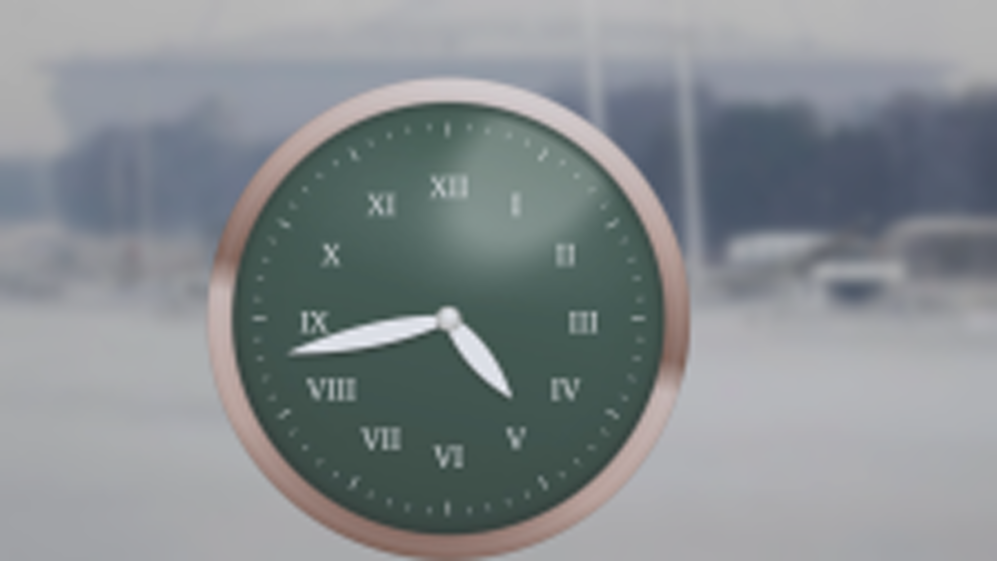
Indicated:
4.43
